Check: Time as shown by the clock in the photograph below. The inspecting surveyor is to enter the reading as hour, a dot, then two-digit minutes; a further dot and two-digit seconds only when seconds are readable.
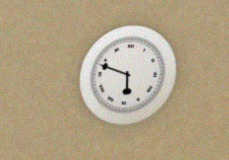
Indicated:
5.48
